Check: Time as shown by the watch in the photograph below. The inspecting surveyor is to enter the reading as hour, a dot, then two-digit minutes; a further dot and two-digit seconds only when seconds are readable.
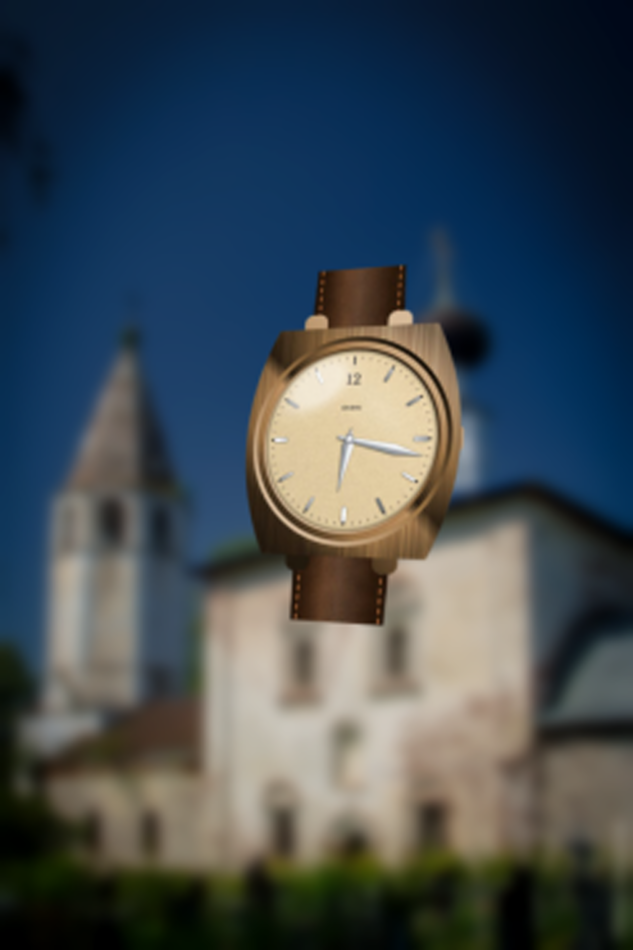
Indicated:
6.17
